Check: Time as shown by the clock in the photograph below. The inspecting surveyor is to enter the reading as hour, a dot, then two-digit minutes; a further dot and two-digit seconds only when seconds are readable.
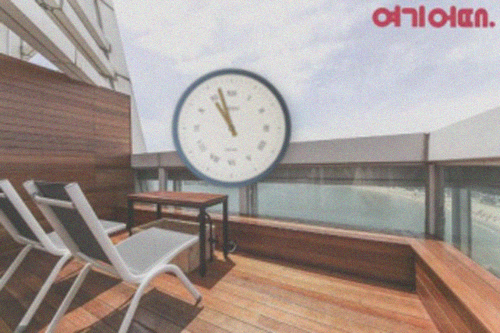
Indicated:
10.57
